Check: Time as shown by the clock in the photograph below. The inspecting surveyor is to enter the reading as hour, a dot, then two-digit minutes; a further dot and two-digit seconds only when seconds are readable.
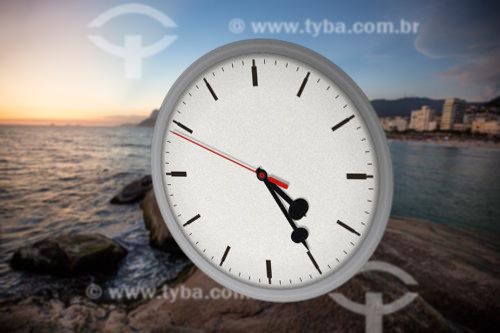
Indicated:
4.24.49
